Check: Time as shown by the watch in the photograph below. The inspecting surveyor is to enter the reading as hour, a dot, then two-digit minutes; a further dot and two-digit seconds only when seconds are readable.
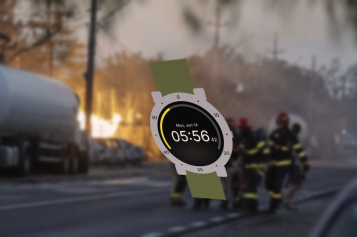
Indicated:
5.56
